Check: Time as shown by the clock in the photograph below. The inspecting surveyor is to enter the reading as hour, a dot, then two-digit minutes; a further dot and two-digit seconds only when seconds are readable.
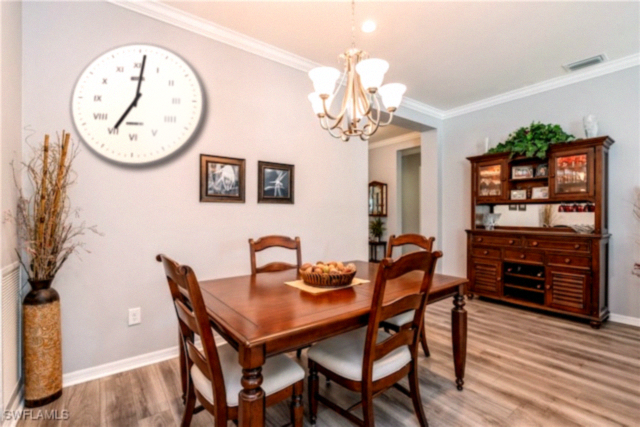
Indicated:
7.01
